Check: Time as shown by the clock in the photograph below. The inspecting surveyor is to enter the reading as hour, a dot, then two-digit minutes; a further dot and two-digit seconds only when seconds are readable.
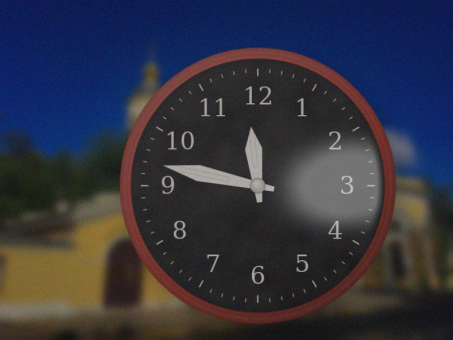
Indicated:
11.47
